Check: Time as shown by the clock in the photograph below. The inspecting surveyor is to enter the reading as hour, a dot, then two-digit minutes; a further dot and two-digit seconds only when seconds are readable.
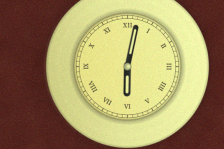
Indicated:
6.02
